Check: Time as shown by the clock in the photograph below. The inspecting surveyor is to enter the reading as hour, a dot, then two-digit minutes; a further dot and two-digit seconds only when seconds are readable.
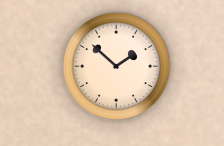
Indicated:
1.52
